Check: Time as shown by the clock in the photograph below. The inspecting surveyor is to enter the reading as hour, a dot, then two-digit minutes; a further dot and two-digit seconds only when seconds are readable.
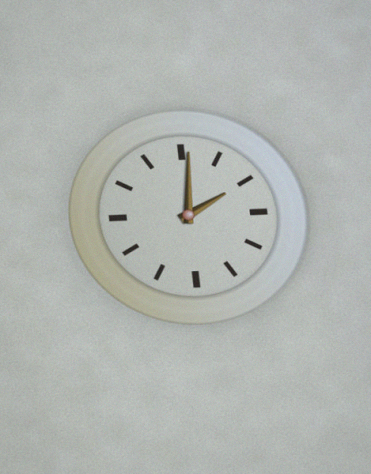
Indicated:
2.01
